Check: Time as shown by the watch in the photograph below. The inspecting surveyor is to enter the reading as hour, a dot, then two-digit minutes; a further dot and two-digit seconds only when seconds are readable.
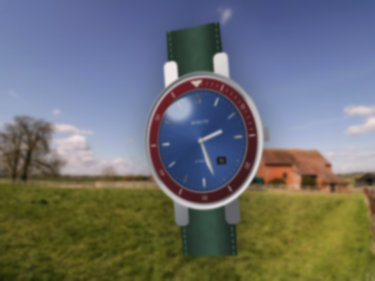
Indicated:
2.27
